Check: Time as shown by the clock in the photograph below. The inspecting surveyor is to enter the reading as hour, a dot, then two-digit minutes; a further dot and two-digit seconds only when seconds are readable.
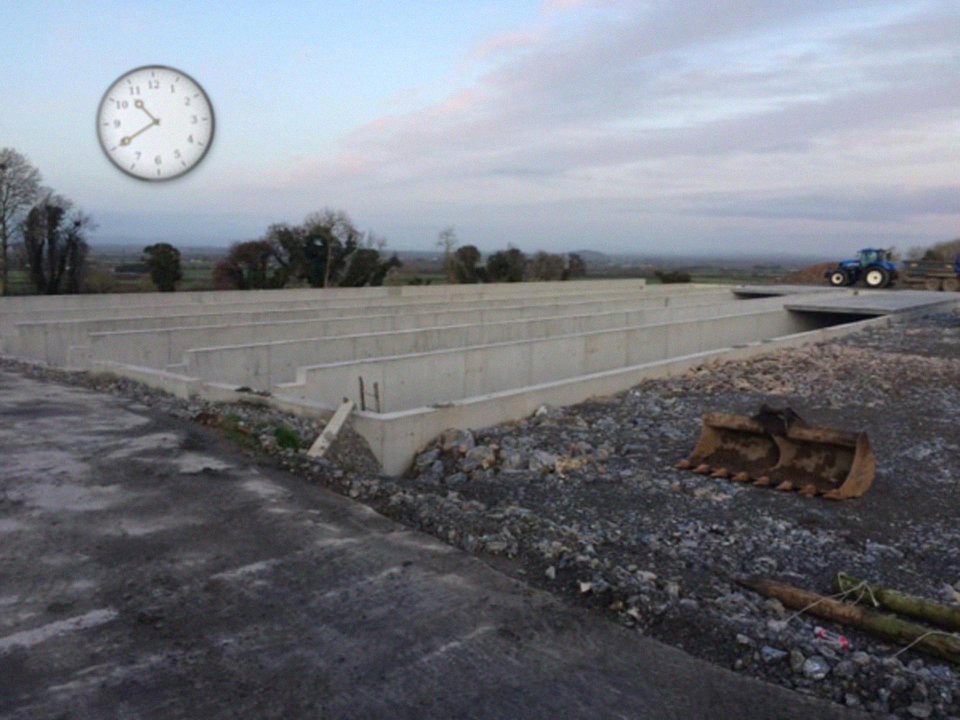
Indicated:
10.40
